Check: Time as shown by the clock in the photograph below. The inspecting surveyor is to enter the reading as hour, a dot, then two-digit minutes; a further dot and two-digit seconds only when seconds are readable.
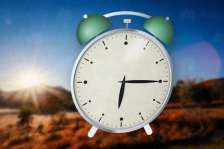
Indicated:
6.15
